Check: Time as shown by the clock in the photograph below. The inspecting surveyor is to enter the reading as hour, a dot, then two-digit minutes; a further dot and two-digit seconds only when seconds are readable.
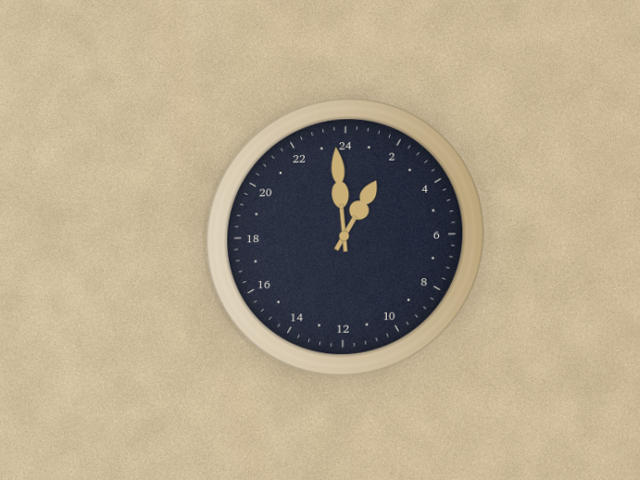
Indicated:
1.59
